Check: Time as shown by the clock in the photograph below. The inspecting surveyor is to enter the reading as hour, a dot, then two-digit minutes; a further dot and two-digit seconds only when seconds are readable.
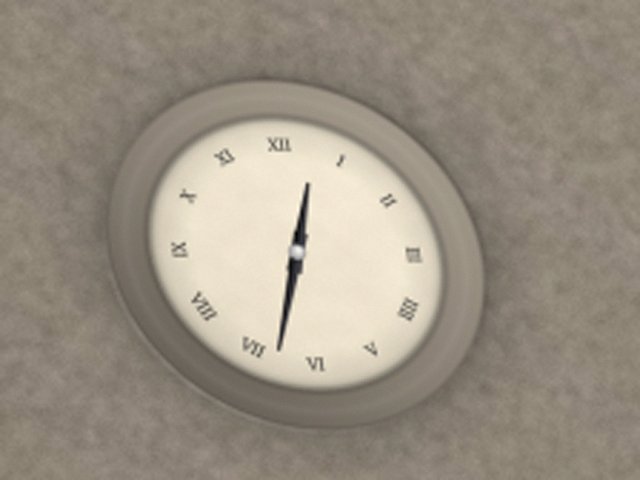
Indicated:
12.33
